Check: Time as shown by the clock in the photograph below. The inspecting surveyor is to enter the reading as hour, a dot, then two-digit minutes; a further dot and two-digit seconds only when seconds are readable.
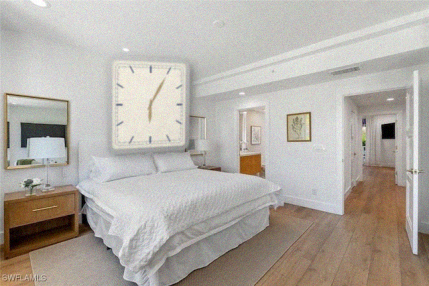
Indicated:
6.05
